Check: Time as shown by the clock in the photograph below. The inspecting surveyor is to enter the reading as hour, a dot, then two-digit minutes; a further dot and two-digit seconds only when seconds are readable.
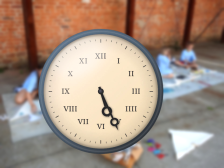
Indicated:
5.26
